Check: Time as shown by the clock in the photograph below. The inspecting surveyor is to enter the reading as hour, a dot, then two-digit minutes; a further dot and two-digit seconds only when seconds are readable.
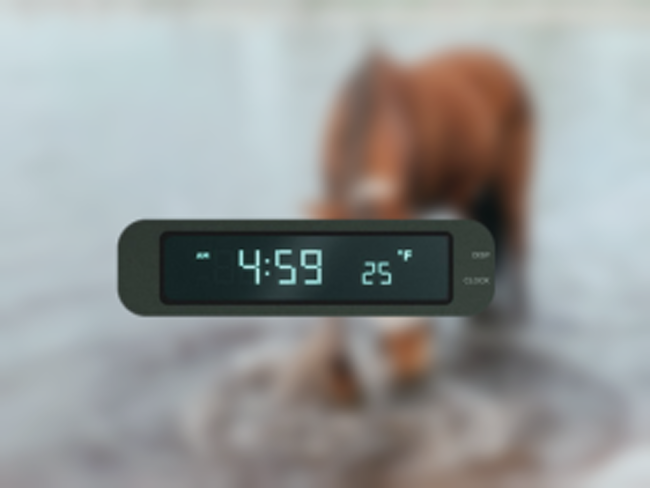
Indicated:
4.59
